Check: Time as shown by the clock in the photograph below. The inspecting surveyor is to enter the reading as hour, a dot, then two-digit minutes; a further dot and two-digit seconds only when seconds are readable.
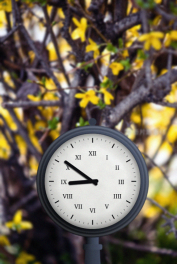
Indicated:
8.51
